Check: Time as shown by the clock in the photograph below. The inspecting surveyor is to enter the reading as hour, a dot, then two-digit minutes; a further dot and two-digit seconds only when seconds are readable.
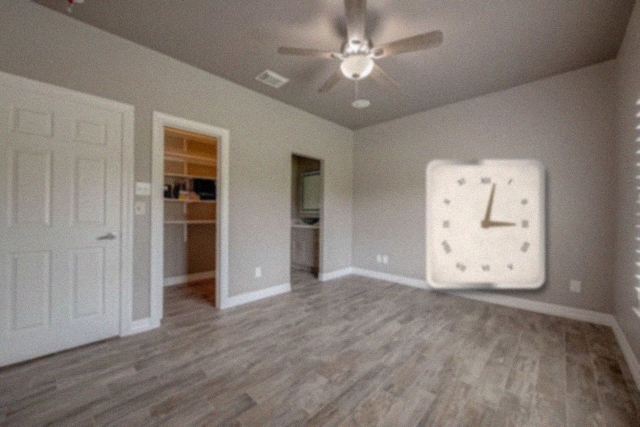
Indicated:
3.02
